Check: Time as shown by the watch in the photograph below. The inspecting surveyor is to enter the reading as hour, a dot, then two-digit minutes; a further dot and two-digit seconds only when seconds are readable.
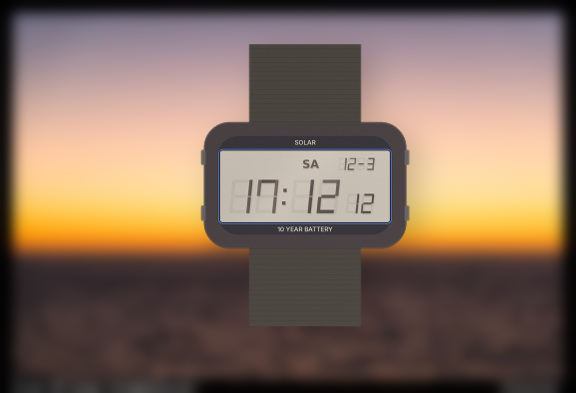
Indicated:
17.12.12
